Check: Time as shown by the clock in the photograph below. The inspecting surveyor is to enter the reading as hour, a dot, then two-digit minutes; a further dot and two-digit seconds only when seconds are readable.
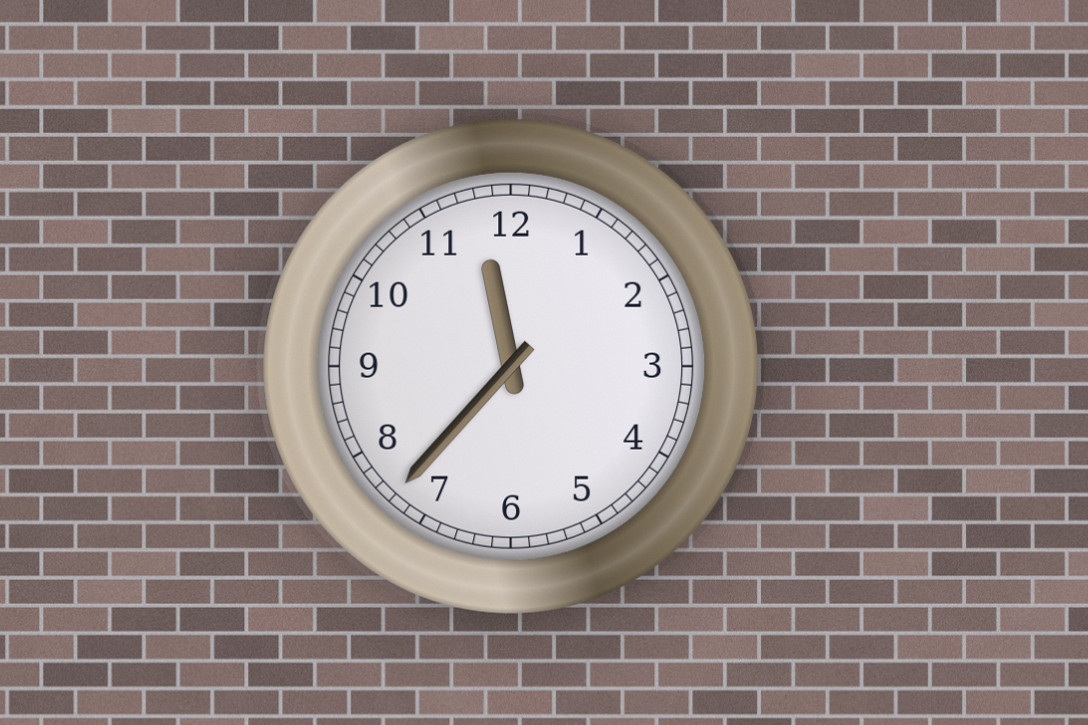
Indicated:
11.37
